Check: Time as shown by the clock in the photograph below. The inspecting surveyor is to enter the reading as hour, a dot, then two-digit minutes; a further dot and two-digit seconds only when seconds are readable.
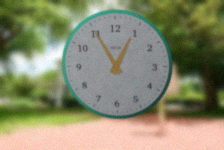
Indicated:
12.55
